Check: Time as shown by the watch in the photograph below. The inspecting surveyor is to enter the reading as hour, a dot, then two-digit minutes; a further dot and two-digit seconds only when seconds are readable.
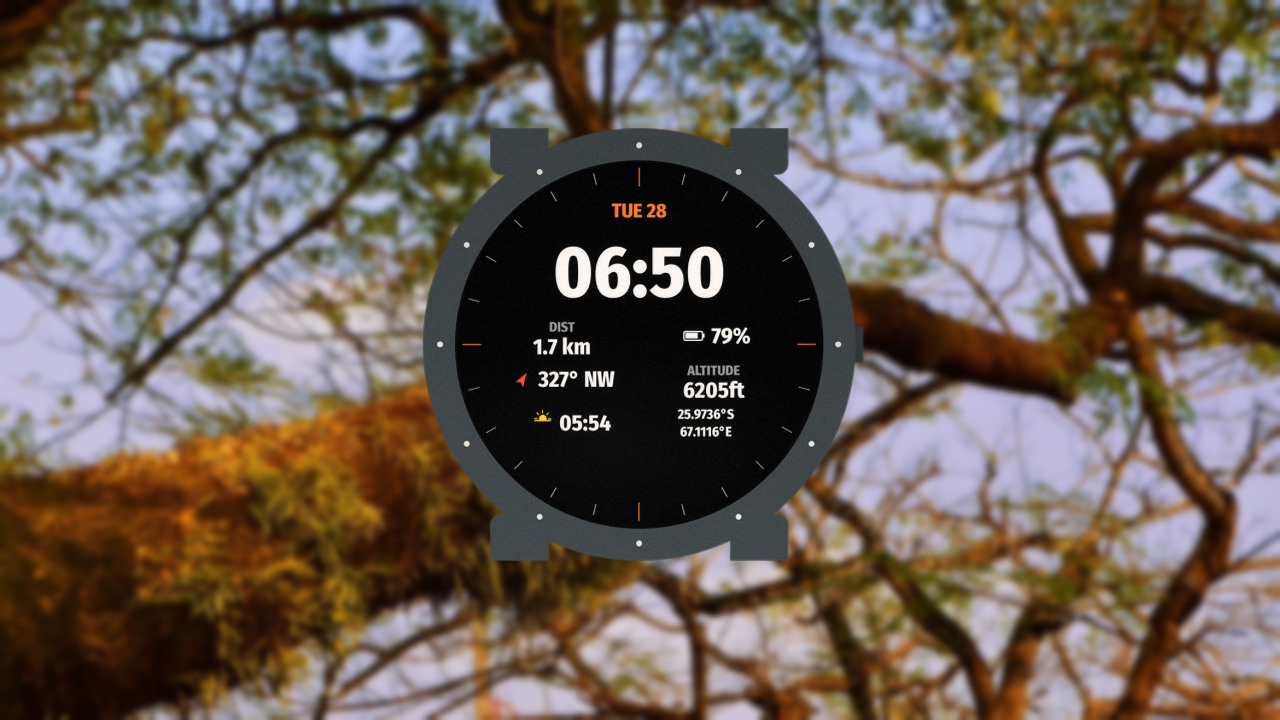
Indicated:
6.50
